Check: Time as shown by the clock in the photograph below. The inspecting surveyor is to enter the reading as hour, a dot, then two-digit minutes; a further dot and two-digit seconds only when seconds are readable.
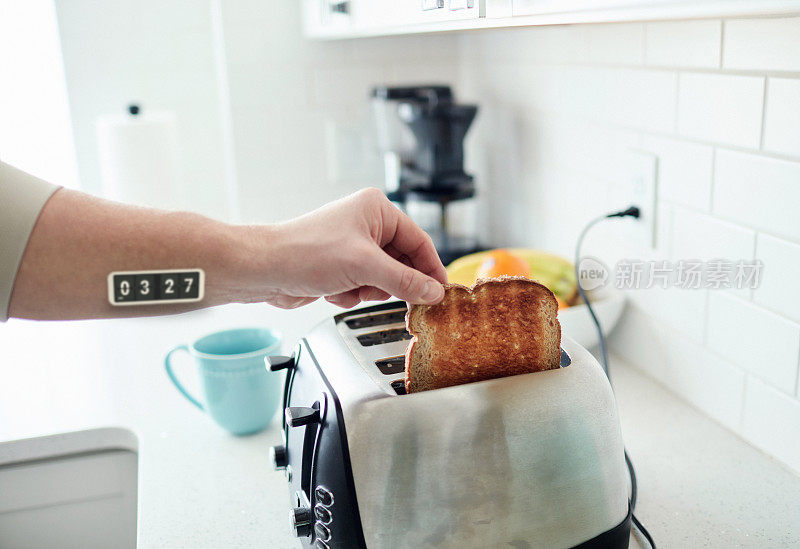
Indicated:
3.27
